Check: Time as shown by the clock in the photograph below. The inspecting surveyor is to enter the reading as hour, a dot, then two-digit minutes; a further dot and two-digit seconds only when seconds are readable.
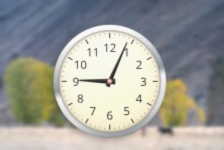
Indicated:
9.04
